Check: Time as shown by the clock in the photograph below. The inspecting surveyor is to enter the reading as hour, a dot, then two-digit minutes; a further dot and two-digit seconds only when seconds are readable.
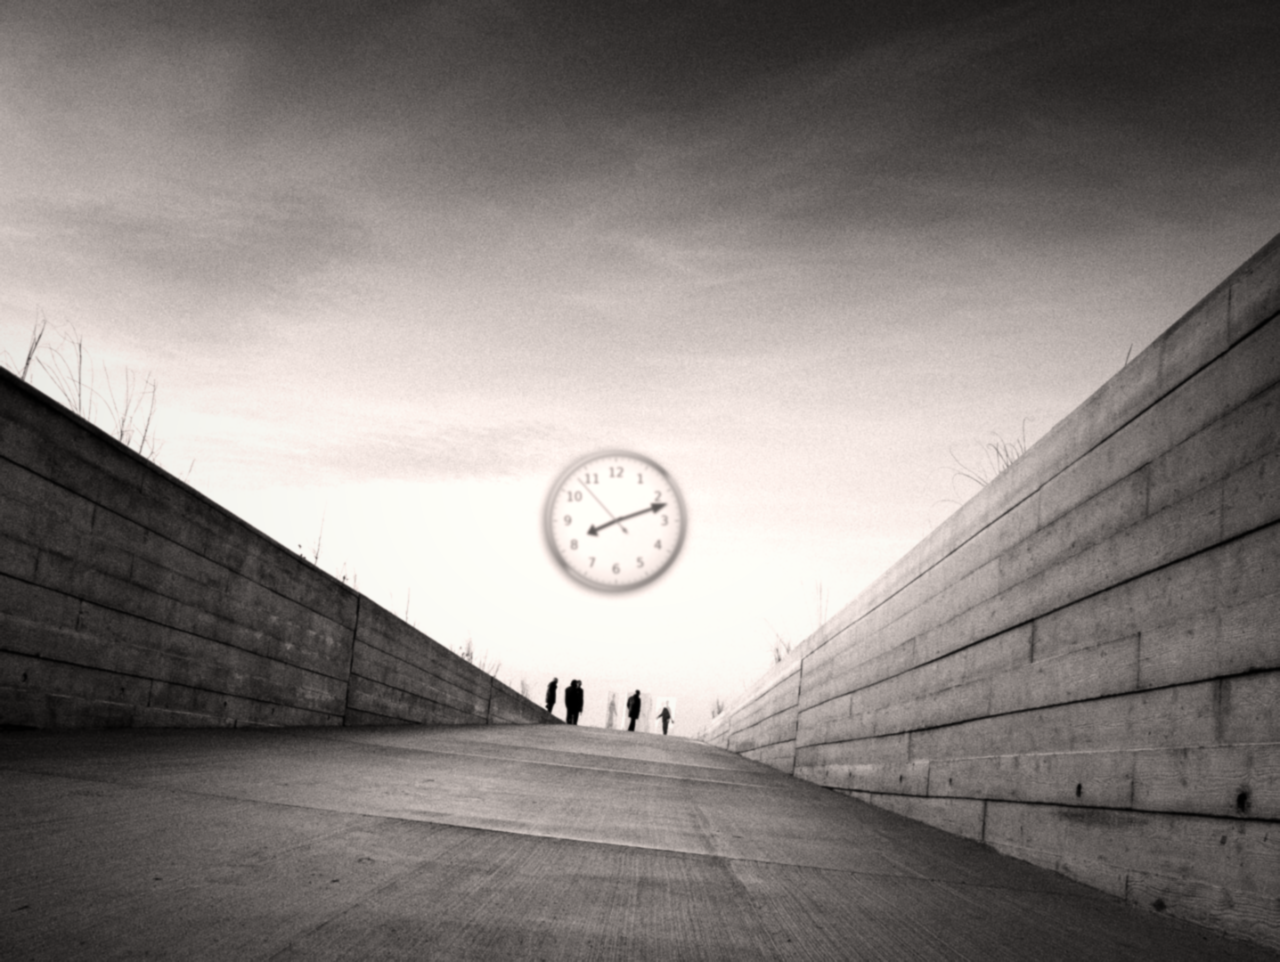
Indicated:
8.11.53
